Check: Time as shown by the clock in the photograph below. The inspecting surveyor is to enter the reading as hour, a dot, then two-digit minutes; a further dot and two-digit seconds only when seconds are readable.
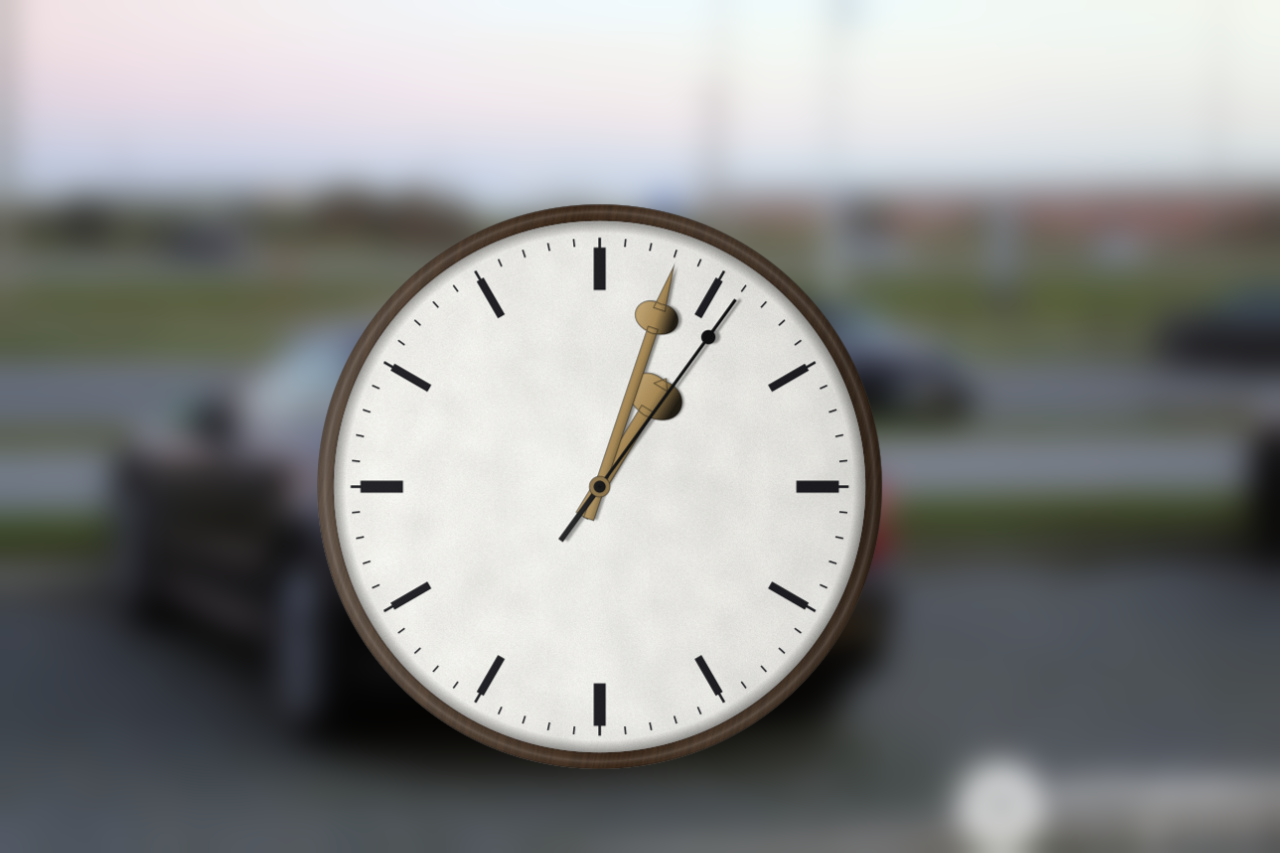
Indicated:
1.03.06
